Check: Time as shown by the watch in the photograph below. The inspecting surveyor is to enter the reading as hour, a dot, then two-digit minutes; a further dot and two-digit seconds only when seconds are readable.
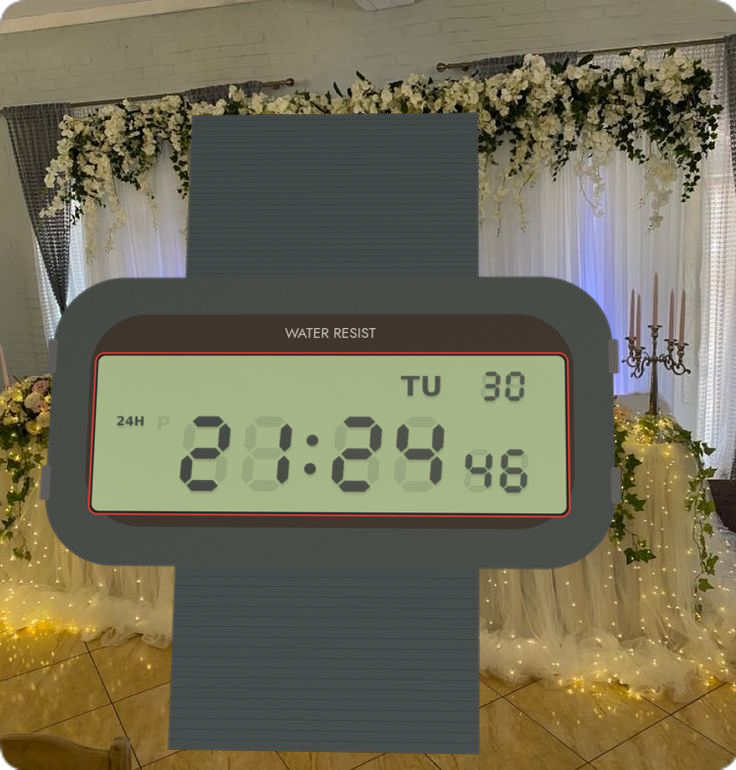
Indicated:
21.24.46
